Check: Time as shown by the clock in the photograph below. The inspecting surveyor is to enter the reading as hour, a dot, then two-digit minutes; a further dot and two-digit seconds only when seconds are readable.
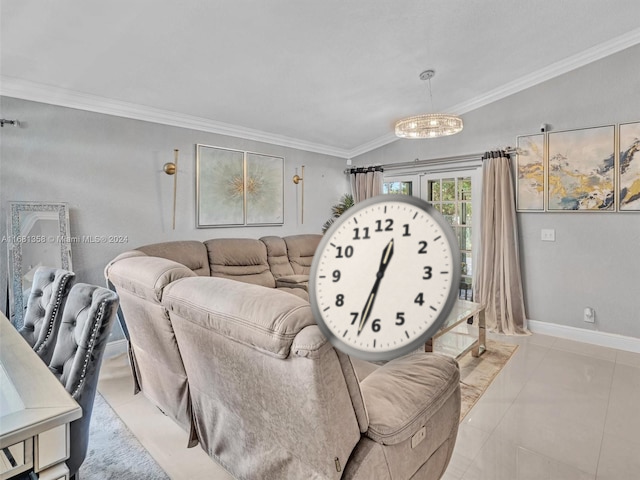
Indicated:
12.33
